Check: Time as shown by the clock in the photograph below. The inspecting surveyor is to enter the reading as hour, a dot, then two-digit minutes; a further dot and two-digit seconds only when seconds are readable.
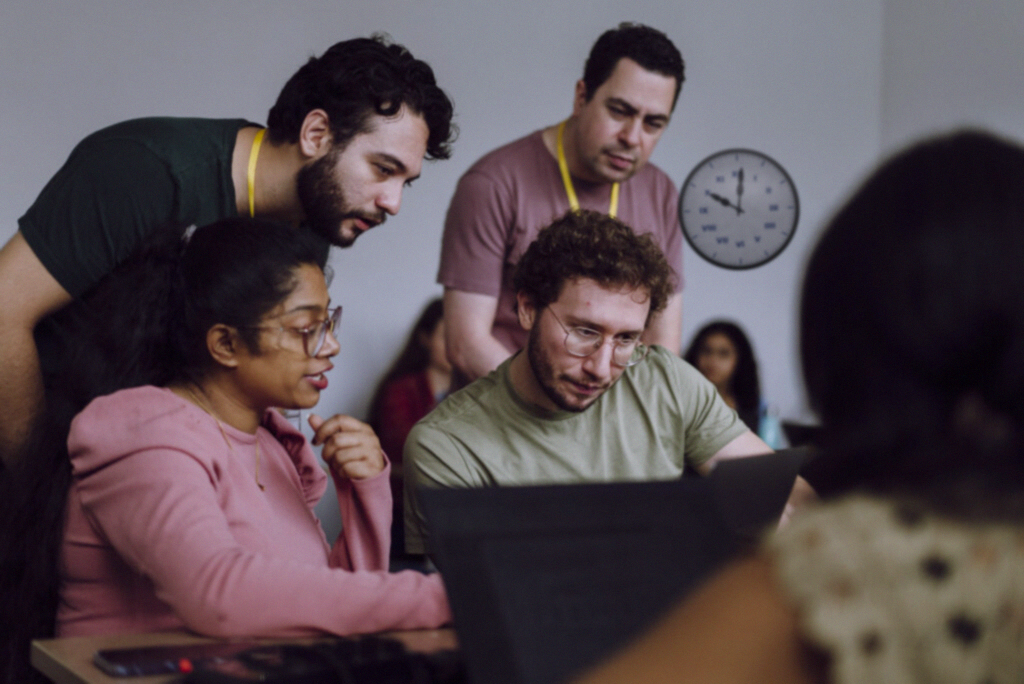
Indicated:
10.01
